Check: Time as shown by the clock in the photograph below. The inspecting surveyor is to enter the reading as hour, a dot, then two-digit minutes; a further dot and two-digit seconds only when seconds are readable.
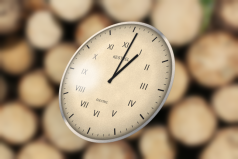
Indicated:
1.01
